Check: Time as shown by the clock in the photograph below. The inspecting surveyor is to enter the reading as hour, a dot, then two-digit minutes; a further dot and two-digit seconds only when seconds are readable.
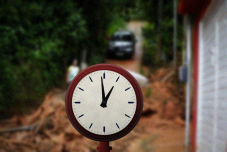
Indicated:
12.59
